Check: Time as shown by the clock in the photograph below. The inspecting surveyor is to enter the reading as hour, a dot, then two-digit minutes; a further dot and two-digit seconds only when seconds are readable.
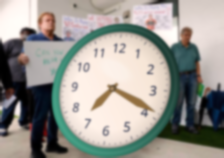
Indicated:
7.19
